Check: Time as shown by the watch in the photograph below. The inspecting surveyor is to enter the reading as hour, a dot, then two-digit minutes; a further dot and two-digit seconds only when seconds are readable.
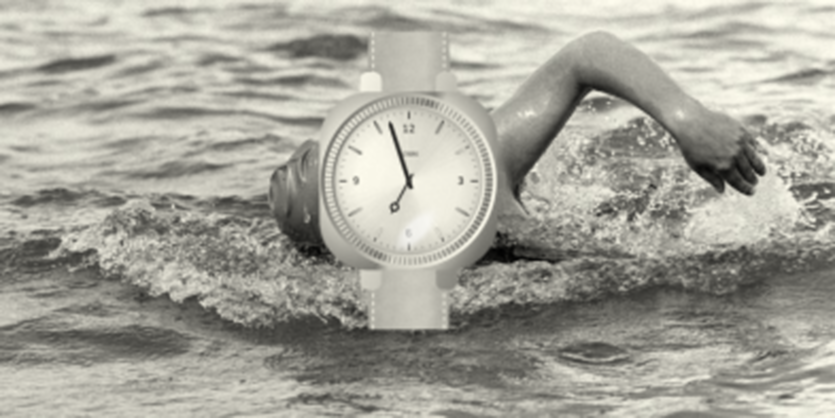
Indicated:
6.57
